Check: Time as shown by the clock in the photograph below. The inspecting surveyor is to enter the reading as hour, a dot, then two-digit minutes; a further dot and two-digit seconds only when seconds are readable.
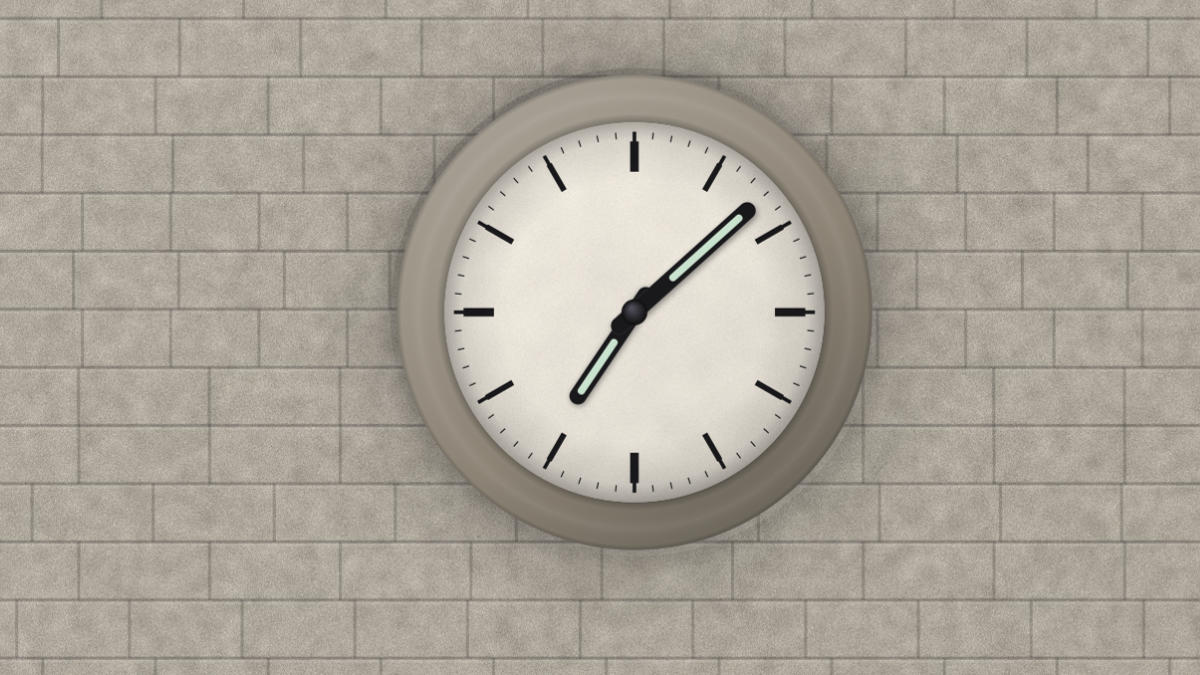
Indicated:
7.08
